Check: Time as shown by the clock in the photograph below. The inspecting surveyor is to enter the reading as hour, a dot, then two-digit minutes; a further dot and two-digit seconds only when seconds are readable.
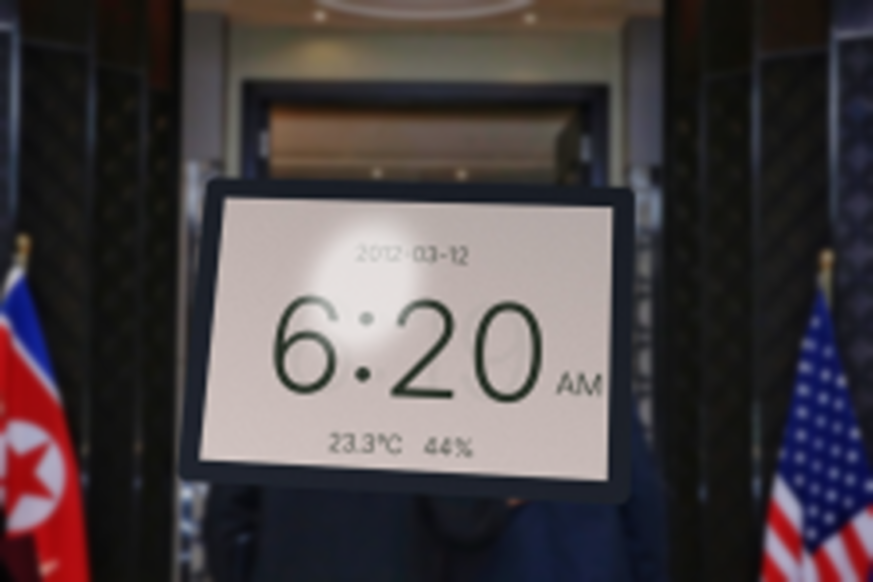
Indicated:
6.20
